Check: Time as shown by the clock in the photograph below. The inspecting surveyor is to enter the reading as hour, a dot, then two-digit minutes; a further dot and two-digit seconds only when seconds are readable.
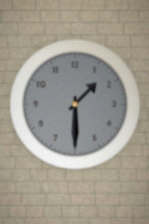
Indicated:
1.30
